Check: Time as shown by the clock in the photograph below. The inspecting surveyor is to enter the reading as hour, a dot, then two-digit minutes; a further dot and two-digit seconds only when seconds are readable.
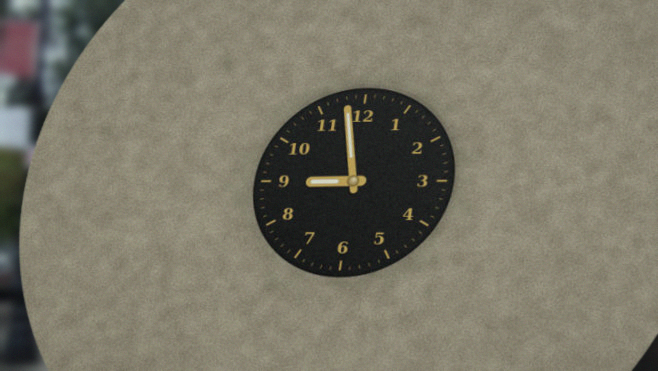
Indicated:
8.58
